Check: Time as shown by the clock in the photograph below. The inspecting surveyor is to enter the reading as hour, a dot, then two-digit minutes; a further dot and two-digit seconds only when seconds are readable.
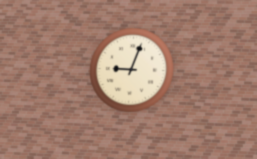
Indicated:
9.03
